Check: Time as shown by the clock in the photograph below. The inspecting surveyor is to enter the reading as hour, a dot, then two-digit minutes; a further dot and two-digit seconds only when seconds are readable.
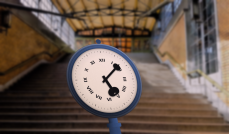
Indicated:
5.08
